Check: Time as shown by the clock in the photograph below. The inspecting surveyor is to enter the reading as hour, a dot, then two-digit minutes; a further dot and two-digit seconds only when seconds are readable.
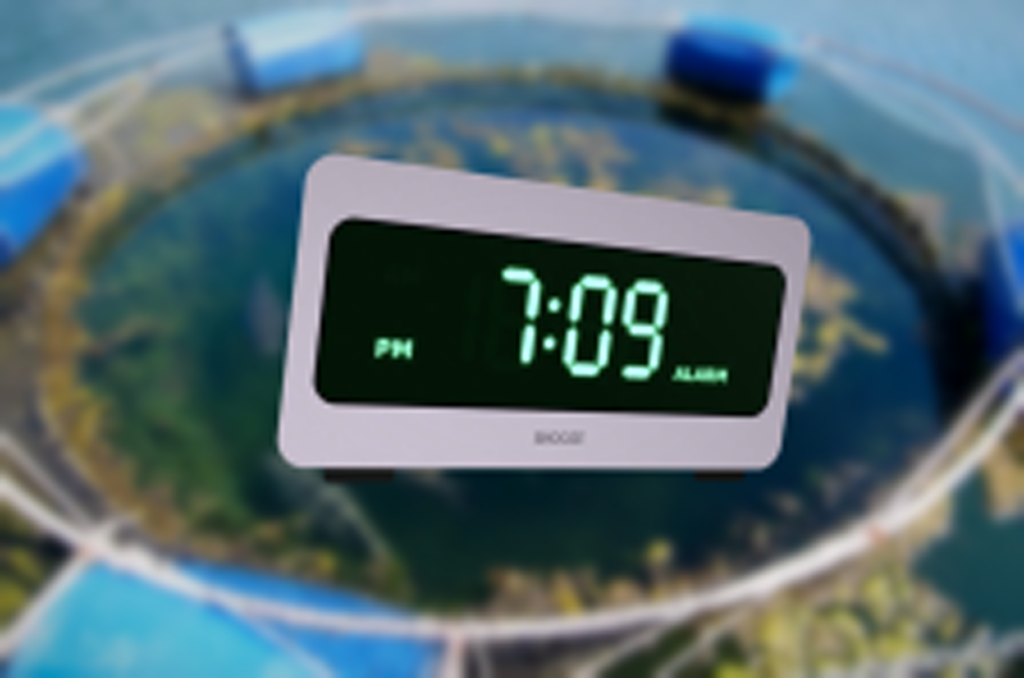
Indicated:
7.09
